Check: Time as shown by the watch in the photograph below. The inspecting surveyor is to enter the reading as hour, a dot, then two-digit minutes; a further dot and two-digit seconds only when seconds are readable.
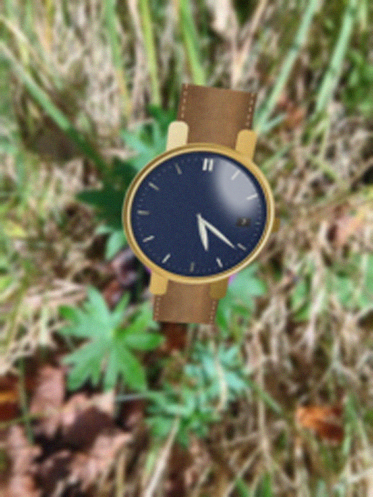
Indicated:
5.21
